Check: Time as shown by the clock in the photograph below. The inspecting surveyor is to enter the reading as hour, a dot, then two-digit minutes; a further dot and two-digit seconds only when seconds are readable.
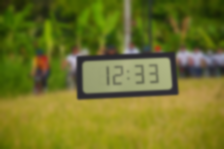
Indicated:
12.33
